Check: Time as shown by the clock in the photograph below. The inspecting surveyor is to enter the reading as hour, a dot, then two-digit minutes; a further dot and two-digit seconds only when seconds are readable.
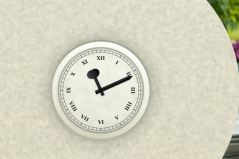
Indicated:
11.11
